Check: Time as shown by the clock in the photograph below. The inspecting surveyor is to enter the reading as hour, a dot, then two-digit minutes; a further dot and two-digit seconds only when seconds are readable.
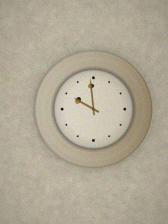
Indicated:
9.59
